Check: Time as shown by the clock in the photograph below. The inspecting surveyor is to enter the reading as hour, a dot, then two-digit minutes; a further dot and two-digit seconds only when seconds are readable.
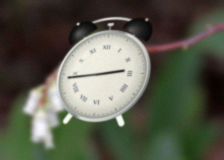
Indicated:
2.44
